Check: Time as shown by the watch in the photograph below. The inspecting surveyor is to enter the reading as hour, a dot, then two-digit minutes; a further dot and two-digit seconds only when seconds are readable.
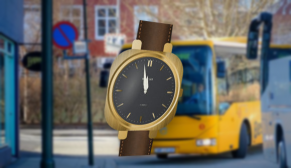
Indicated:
11.58
